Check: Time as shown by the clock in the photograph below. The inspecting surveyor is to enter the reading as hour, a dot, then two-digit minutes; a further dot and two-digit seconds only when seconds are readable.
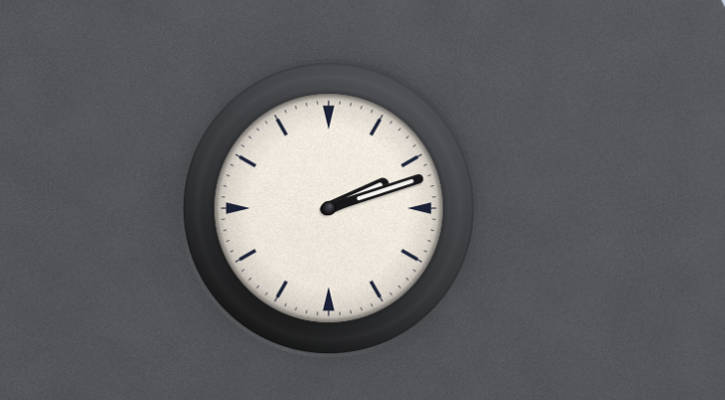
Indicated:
2.12
